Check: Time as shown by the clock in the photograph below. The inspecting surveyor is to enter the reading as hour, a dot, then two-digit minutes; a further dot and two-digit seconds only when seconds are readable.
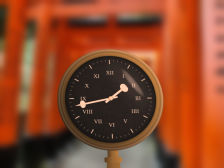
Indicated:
1.43
